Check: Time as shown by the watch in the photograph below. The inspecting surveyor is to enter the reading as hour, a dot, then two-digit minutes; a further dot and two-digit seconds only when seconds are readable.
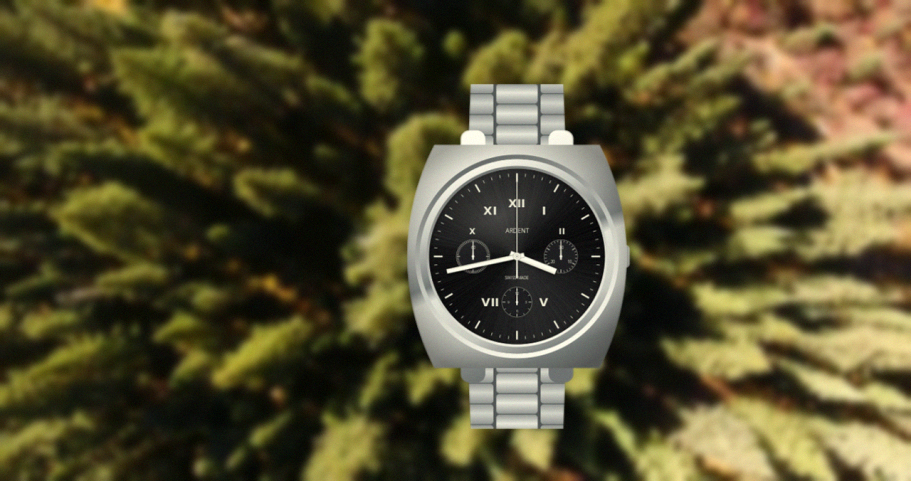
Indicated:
3.43
